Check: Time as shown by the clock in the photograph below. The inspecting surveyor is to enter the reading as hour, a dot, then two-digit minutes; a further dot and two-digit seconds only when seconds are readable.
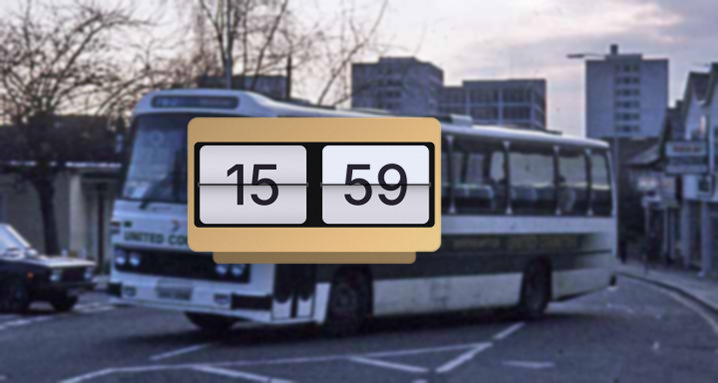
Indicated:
15.59
